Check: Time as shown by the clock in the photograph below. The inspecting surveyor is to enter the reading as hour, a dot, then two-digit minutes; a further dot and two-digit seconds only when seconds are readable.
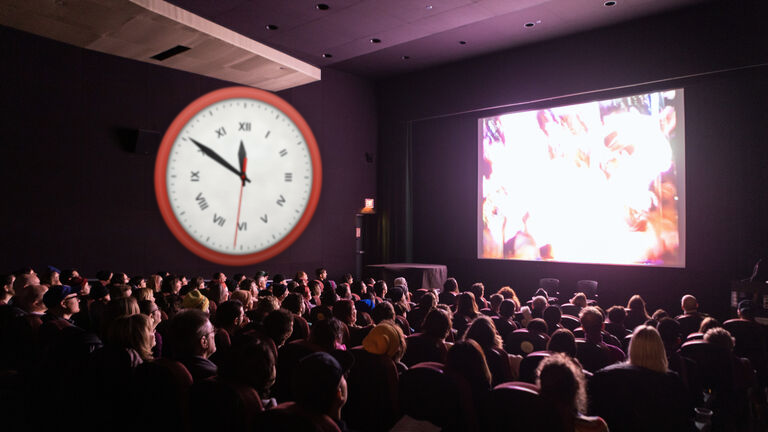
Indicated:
11.50.31
